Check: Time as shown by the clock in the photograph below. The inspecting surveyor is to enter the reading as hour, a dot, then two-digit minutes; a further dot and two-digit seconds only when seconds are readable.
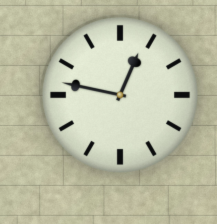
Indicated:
12.47
